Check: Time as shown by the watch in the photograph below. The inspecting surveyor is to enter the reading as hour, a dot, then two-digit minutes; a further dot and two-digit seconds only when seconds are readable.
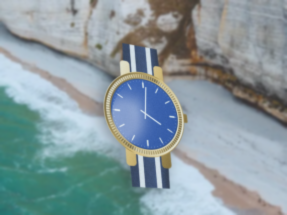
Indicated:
4.01
